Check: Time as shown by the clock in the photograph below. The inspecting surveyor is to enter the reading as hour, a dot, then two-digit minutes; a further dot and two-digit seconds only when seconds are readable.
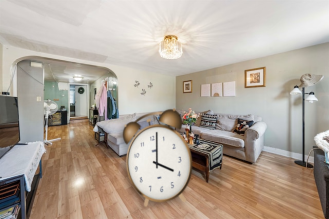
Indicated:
4.02
